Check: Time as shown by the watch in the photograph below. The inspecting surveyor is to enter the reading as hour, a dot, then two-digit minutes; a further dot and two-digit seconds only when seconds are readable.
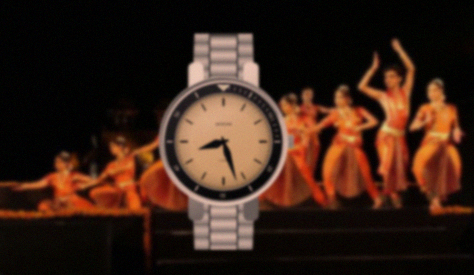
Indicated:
8.27
